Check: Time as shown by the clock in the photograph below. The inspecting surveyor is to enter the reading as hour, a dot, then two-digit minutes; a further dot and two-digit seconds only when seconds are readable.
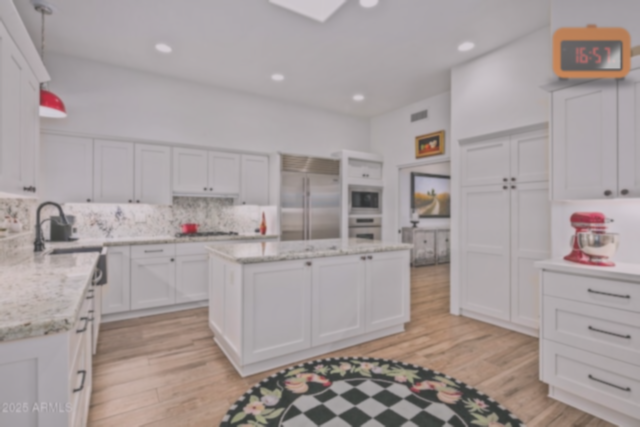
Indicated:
16.57
